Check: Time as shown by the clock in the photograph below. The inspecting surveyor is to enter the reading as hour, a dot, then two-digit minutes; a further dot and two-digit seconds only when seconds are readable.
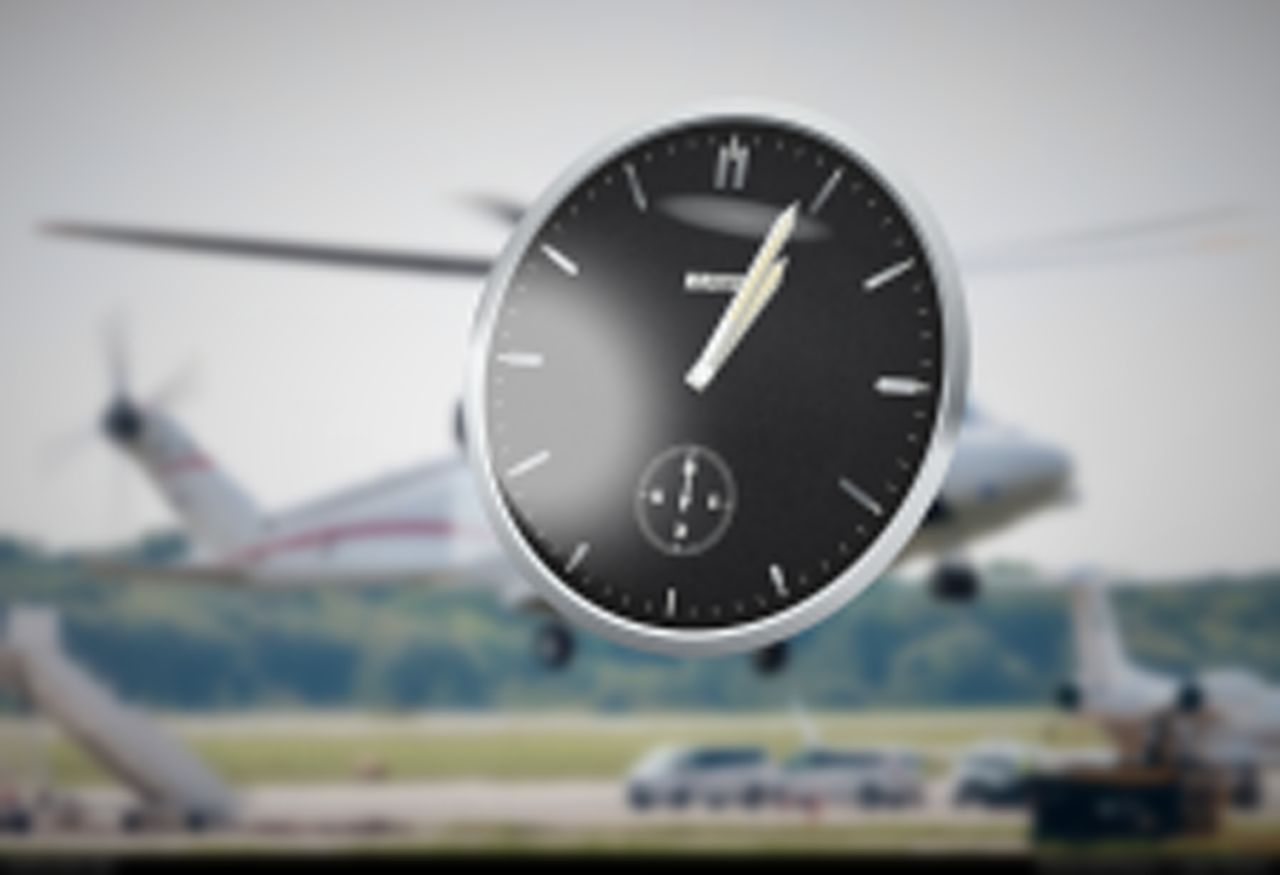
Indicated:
1.04
